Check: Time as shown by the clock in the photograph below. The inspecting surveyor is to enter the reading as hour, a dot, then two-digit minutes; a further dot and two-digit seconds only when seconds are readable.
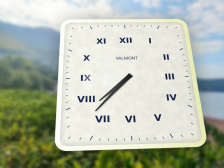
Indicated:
7.37
